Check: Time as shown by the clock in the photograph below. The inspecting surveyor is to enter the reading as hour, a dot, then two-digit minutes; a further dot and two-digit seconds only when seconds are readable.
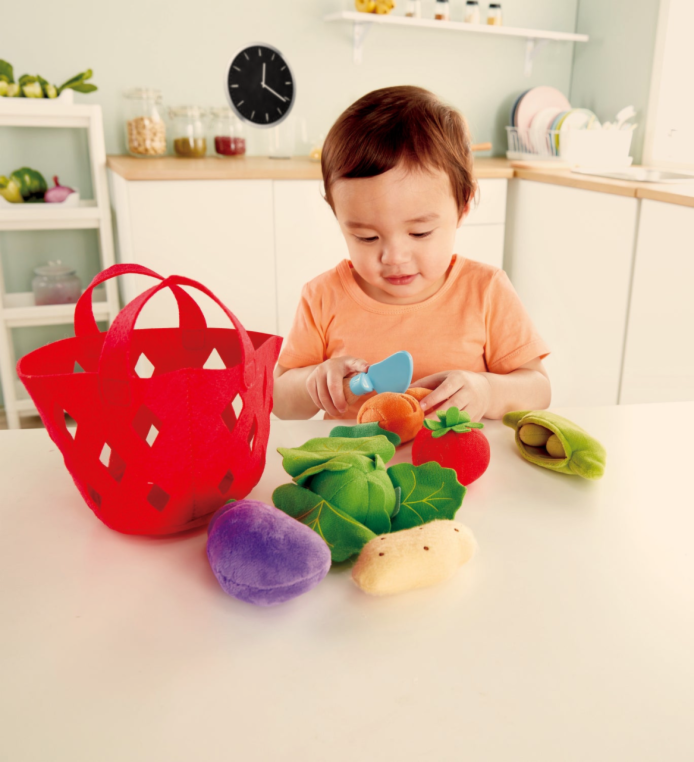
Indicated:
12.21
